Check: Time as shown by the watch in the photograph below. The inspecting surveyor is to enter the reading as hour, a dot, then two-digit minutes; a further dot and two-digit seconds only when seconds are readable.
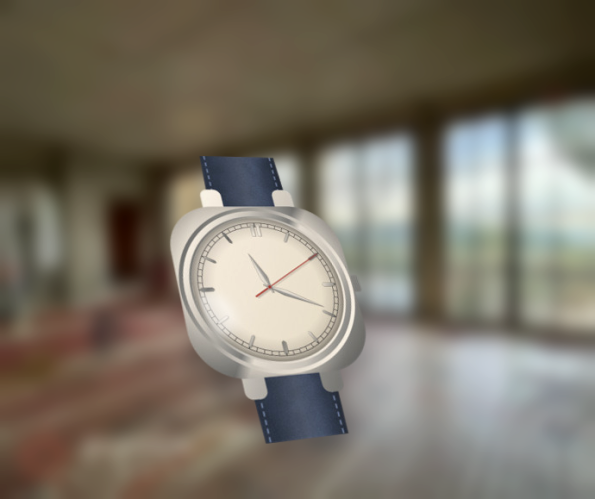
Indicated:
11.19.10
